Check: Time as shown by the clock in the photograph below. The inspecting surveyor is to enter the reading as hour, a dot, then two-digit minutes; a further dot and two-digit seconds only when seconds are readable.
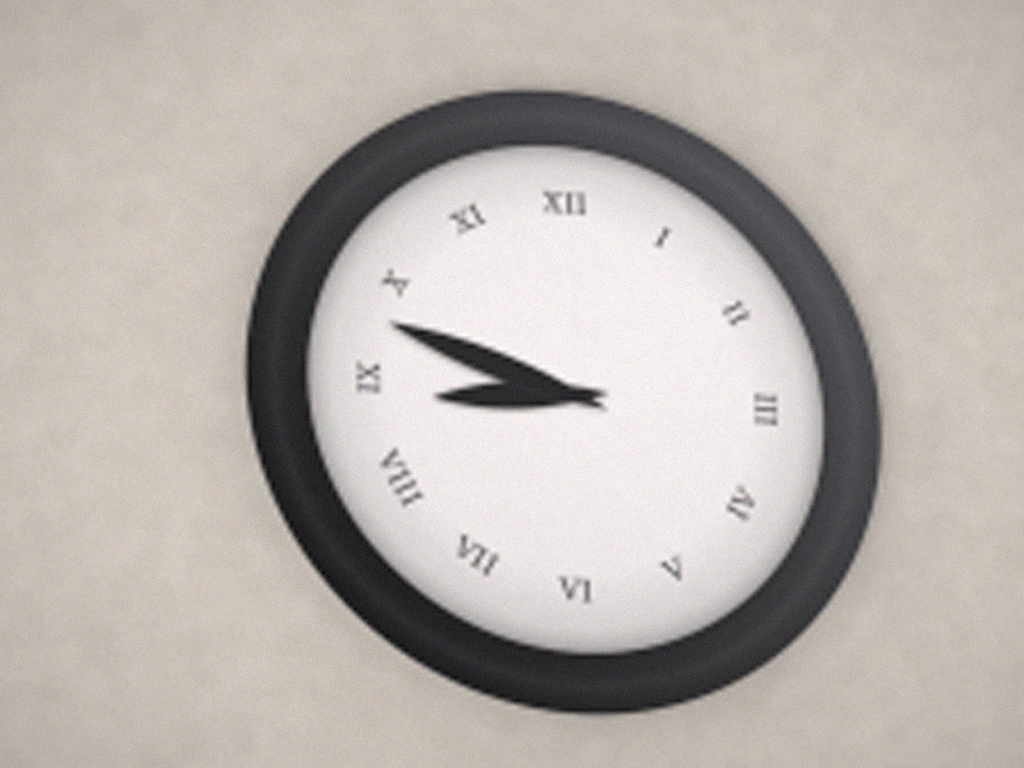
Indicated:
8.48
